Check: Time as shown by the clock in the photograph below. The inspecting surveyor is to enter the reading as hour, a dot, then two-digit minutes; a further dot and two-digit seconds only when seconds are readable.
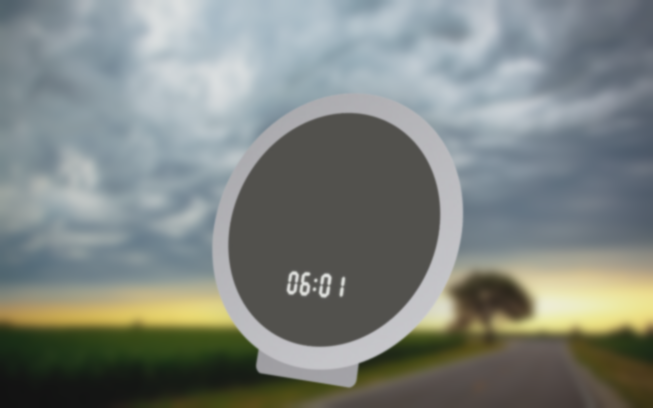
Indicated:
6.01
